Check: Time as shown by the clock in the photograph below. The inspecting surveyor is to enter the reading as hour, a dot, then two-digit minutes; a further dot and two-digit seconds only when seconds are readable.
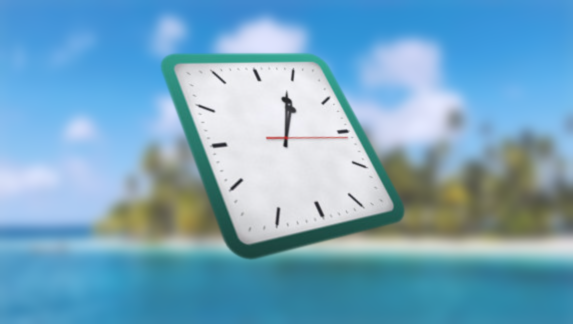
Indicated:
1.04.16
